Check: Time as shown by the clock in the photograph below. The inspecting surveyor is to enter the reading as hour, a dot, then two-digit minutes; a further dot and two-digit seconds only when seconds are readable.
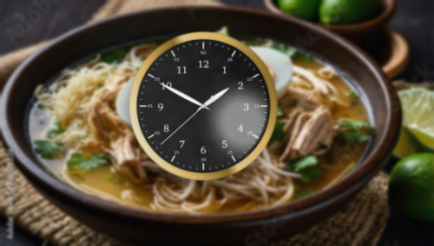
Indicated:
1.49.38
